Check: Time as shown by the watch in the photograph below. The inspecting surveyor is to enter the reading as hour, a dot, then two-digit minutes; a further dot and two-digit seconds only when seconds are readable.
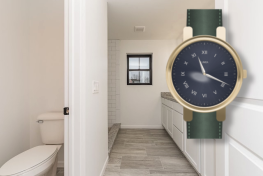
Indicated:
11.19
